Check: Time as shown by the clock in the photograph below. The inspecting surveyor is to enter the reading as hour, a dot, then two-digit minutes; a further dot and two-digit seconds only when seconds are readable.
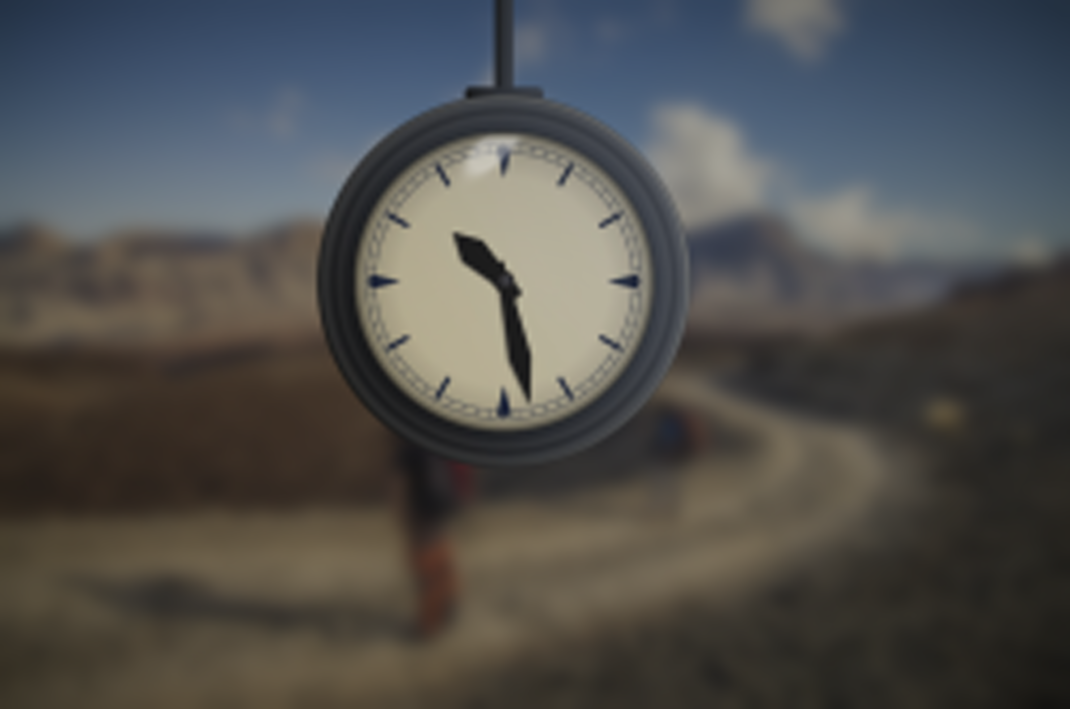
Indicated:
10.28
